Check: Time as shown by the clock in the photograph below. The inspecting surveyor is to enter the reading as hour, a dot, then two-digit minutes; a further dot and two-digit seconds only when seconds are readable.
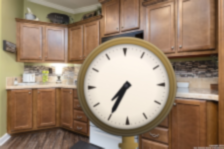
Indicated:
7.35
